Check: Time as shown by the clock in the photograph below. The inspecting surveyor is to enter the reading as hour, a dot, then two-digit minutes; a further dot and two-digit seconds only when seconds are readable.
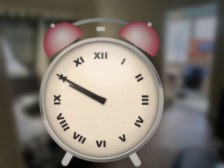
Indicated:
9.50
